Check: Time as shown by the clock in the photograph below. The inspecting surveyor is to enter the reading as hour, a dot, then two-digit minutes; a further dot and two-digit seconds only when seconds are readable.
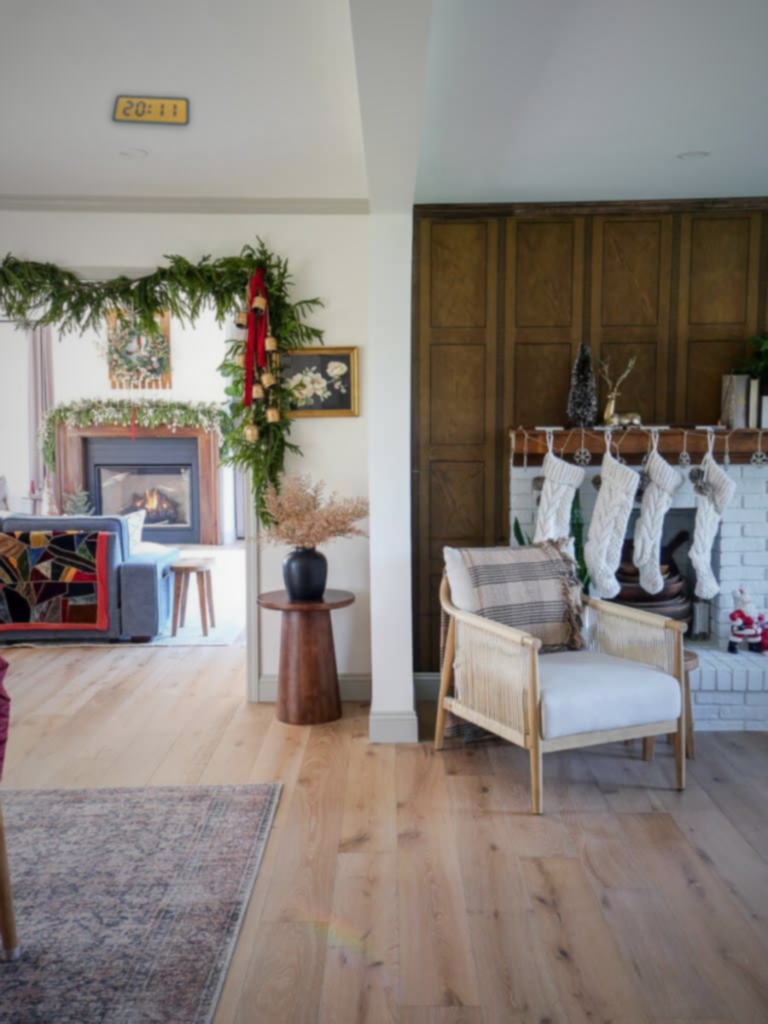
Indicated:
20.11
